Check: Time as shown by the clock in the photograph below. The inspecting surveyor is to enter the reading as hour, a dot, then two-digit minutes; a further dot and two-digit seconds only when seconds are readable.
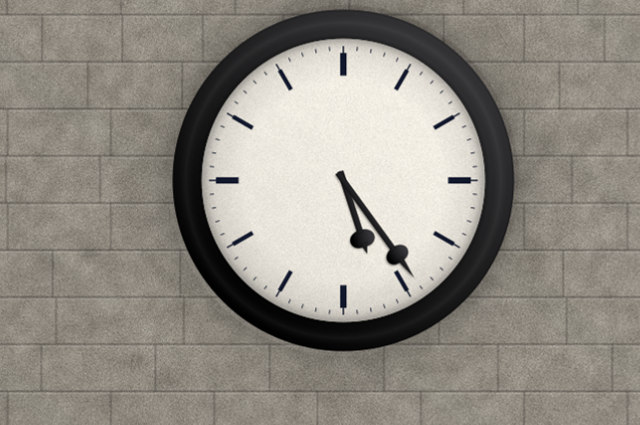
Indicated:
5.24
